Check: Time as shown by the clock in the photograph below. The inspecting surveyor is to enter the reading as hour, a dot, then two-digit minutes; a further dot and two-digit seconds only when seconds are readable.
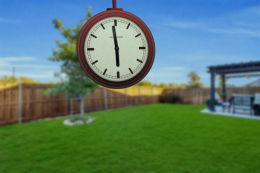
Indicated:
5.59
